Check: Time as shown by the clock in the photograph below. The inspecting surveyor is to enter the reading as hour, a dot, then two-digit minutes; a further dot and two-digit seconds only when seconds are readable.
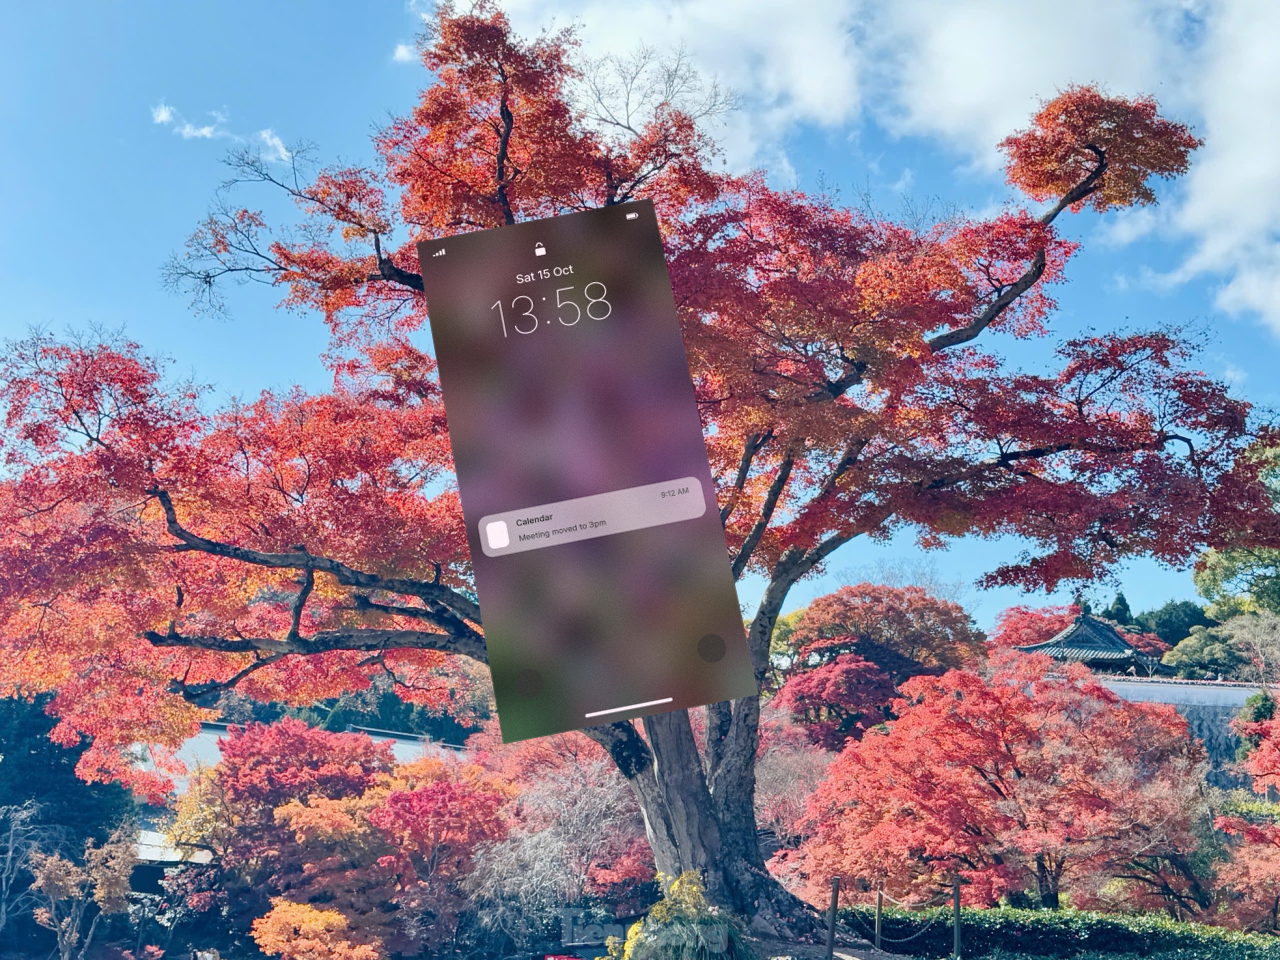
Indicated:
13.58
